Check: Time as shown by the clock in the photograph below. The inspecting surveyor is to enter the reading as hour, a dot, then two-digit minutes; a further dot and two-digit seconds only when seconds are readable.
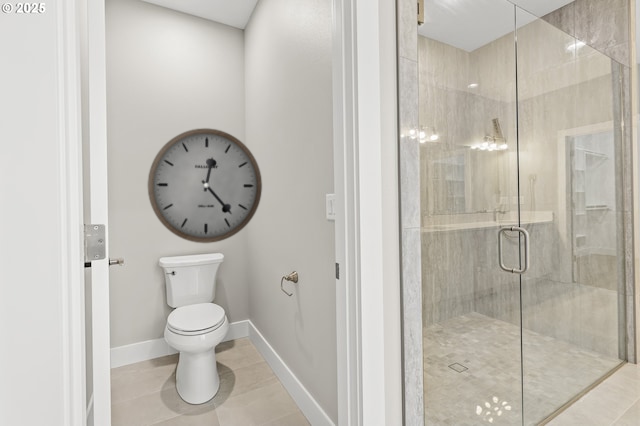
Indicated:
12.23
